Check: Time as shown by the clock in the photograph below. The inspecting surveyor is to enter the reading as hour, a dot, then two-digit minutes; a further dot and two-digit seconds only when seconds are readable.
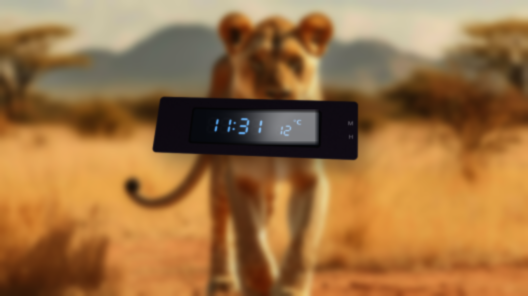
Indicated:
11.31
